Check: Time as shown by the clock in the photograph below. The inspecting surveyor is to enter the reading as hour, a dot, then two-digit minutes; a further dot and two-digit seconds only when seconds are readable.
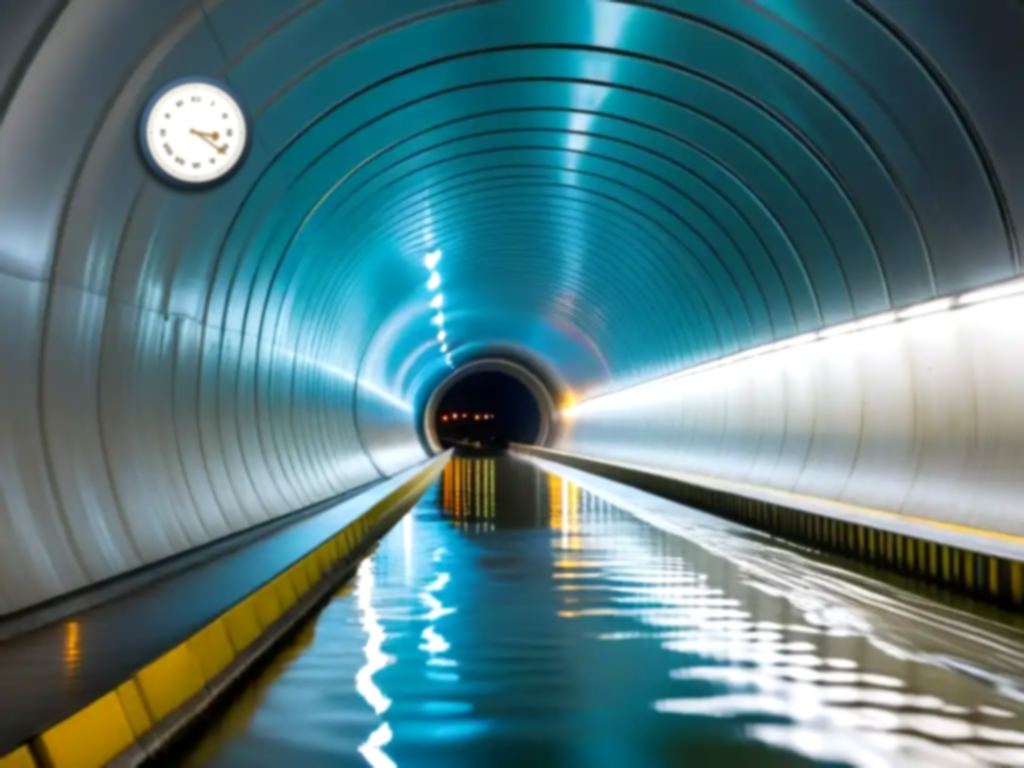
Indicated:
3.21
